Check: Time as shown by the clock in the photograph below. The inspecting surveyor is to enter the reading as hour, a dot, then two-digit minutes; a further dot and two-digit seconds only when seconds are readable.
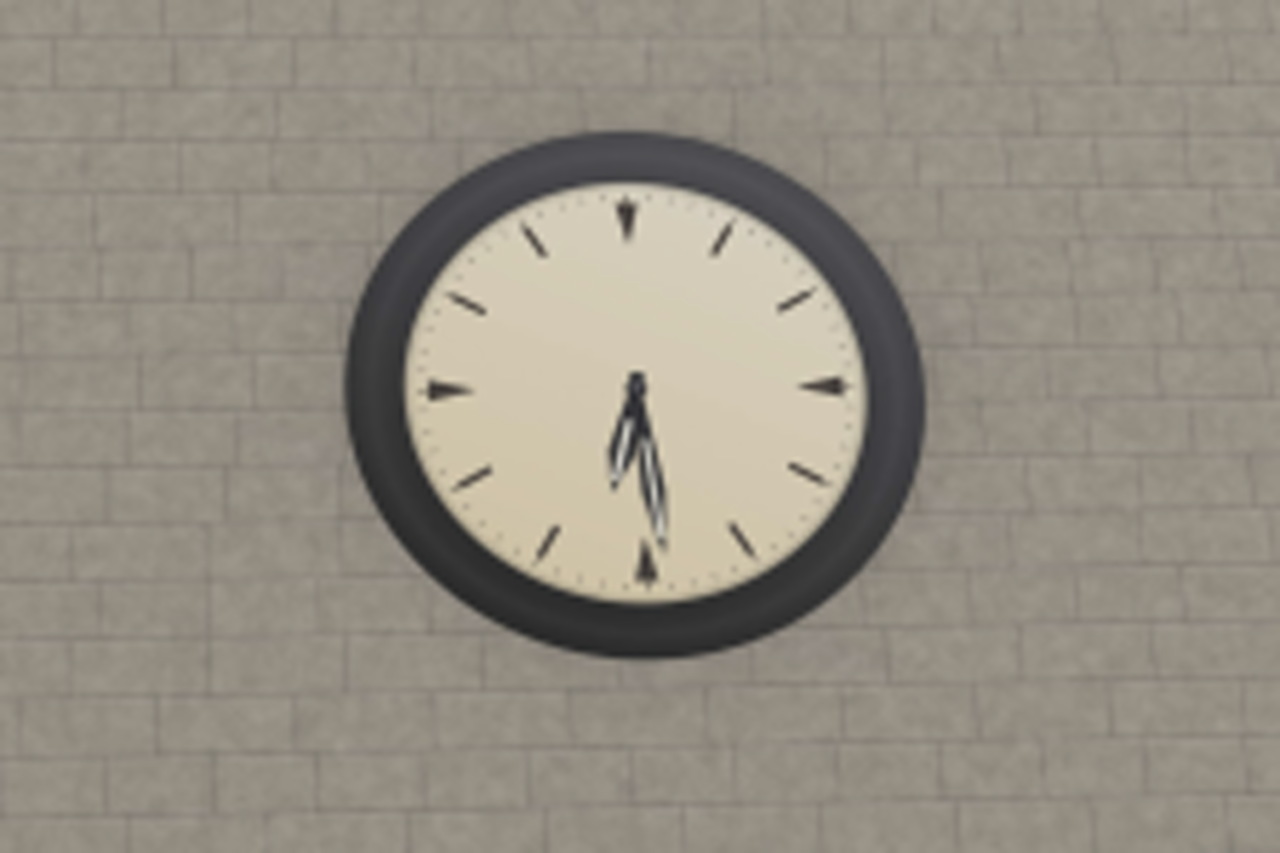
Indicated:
6.29
